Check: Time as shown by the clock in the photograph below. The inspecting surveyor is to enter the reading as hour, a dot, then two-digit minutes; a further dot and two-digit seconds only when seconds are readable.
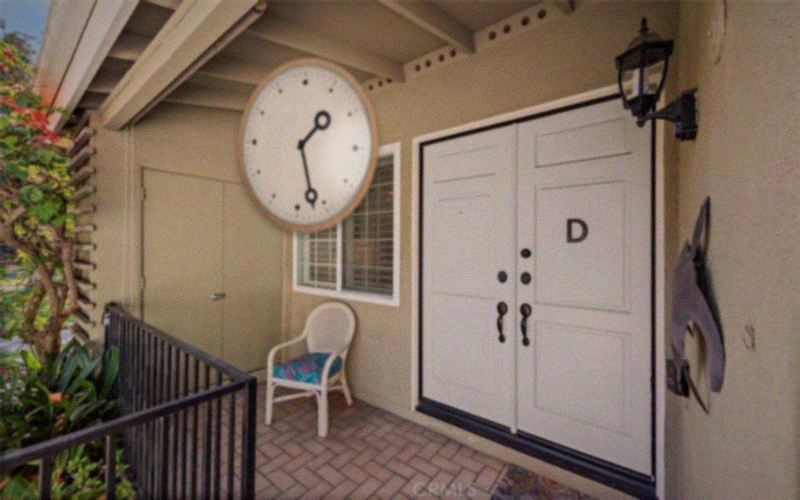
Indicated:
1.27
